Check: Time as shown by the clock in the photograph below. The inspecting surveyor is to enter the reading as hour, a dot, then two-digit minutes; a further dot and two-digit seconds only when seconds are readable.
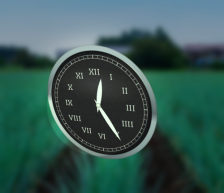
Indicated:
12.25
